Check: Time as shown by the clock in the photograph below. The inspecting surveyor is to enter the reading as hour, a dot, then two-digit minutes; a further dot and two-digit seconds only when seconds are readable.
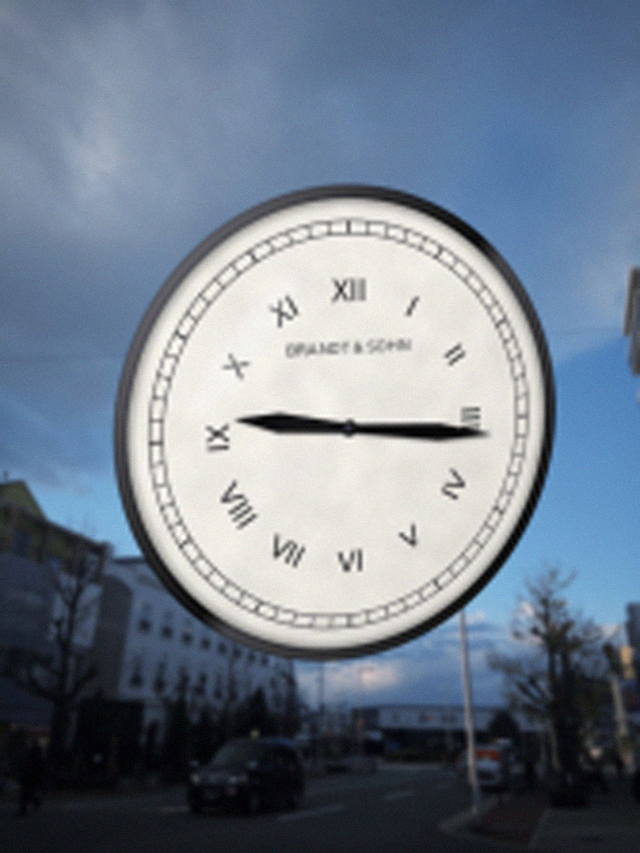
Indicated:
9.16
